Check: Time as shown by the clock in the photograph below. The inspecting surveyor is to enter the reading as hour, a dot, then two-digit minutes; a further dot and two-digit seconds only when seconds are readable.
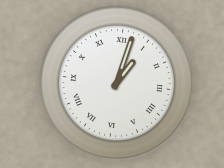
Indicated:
1.02
